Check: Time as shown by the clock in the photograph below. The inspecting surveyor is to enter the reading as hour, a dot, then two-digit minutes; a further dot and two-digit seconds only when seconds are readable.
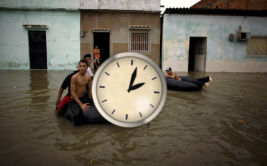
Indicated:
2.02
